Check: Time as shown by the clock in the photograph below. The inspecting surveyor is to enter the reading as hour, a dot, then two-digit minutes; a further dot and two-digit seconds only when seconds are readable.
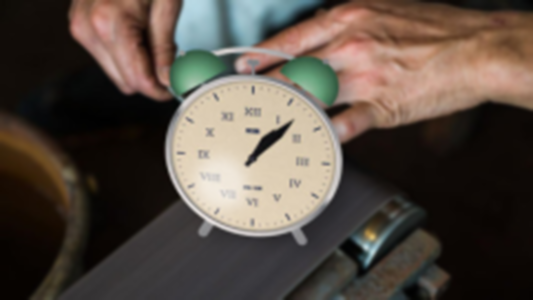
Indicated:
1.07
